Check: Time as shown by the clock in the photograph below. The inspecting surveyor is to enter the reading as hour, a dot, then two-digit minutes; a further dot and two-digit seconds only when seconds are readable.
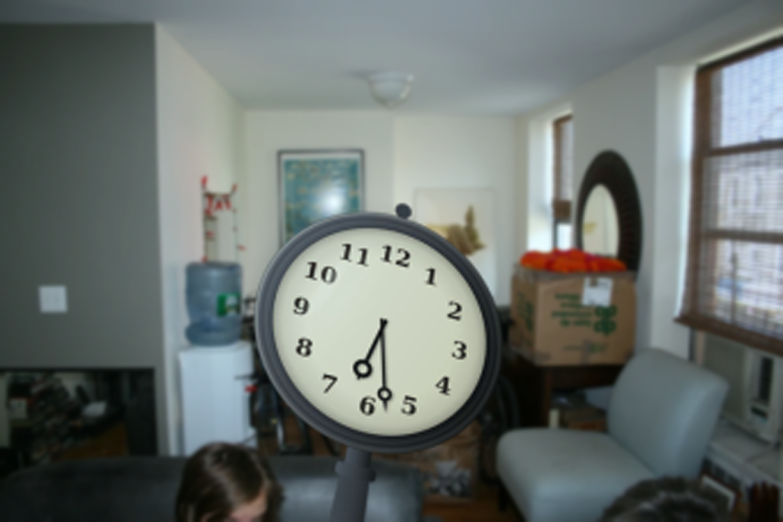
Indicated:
6.28
